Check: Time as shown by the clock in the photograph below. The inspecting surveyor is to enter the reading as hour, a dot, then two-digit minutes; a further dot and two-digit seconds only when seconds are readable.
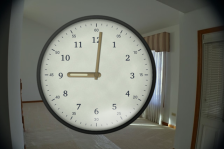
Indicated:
9.01
